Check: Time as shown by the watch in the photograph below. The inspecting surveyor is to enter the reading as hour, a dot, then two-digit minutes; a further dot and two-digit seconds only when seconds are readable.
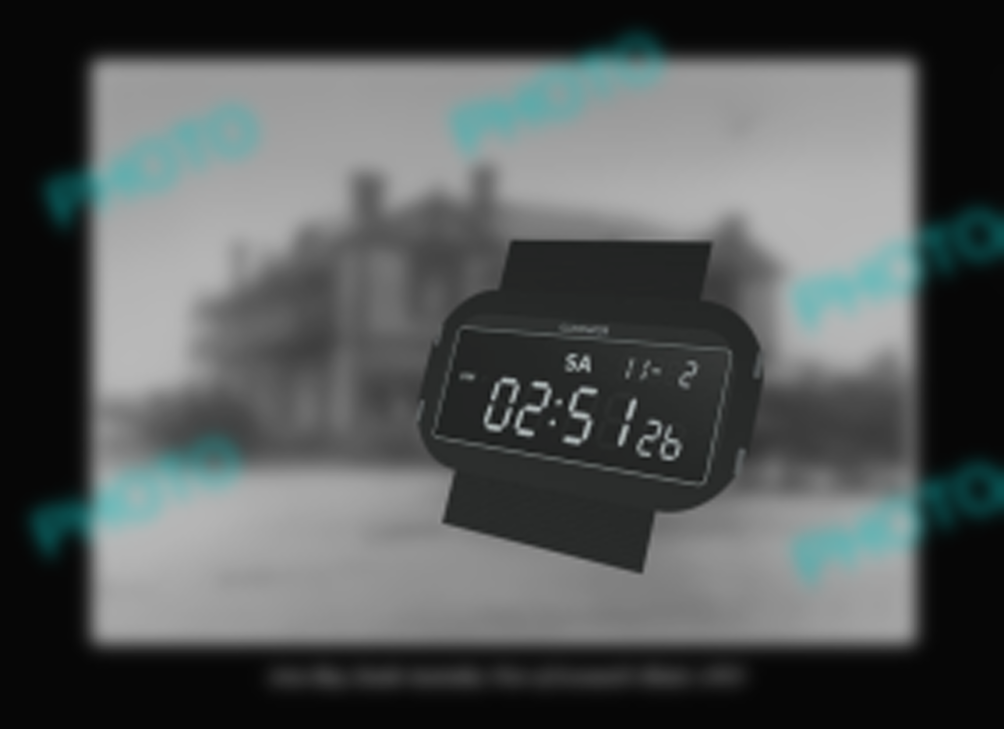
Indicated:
2.51.26
